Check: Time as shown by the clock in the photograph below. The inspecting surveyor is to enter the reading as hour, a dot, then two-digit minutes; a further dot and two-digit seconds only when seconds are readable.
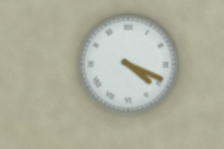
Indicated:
4.19
